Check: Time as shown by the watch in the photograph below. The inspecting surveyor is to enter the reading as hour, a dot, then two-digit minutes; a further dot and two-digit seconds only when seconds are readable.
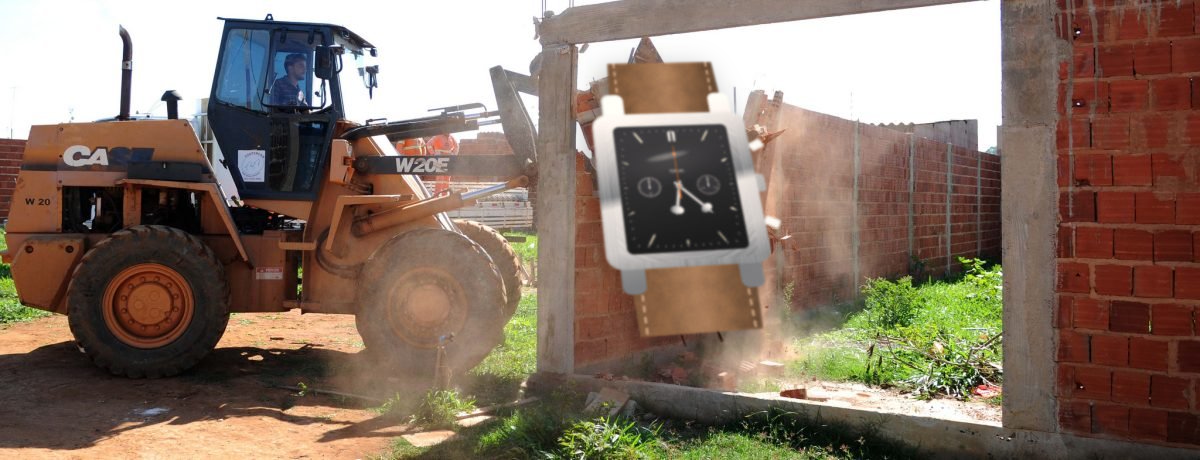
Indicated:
6.23
